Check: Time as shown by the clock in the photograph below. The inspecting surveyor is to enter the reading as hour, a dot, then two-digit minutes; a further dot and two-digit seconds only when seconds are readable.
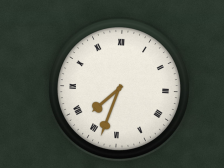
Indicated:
7.33
